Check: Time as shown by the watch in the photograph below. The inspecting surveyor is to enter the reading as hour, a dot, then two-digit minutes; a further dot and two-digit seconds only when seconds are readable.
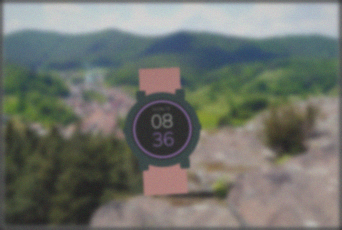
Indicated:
8.36
